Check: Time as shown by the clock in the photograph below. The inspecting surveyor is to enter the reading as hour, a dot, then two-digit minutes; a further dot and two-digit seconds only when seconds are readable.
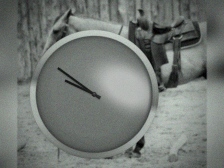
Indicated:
9.51
